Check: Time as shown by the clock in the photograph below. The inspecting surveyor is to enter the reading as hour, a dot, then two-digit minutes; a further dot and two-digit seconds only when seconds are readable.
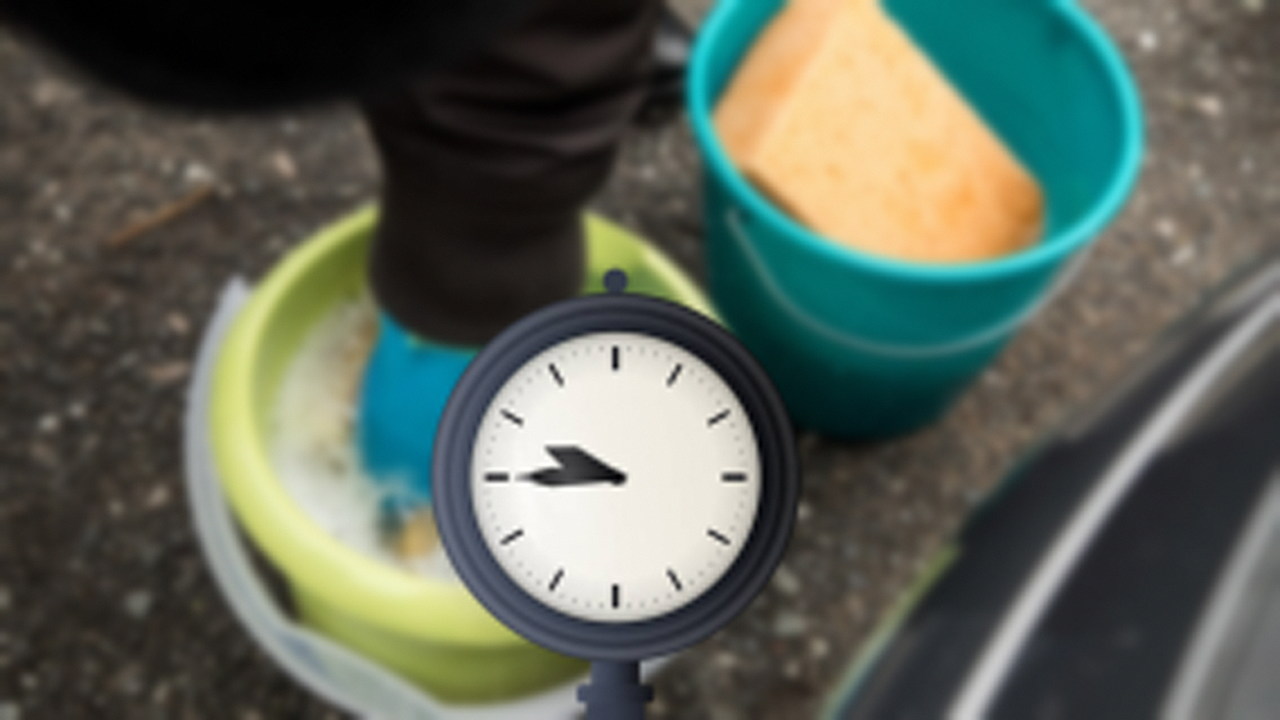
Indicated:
9.45
